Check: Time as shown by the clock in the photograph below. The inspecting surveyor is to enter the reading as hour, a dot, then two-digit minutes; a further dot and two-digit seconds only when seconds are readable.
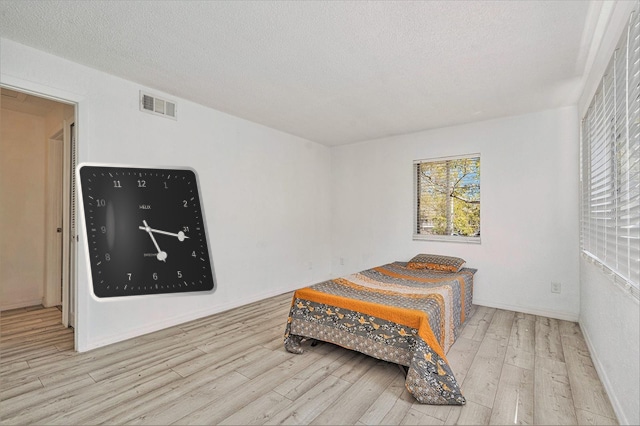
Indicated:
5.17
